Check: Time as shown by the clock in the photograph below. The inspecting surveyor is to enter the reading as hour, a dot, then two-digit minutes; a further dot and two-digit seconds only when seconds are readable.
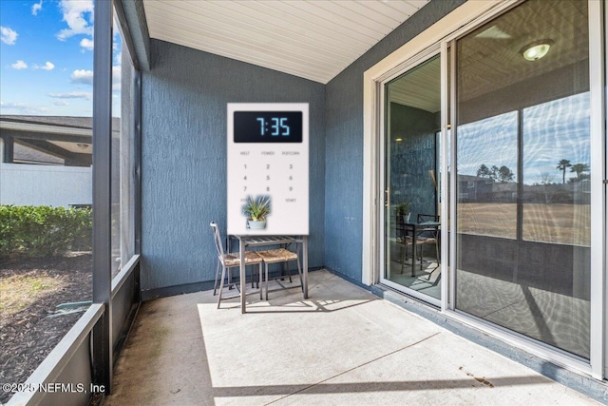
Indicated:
7.35
